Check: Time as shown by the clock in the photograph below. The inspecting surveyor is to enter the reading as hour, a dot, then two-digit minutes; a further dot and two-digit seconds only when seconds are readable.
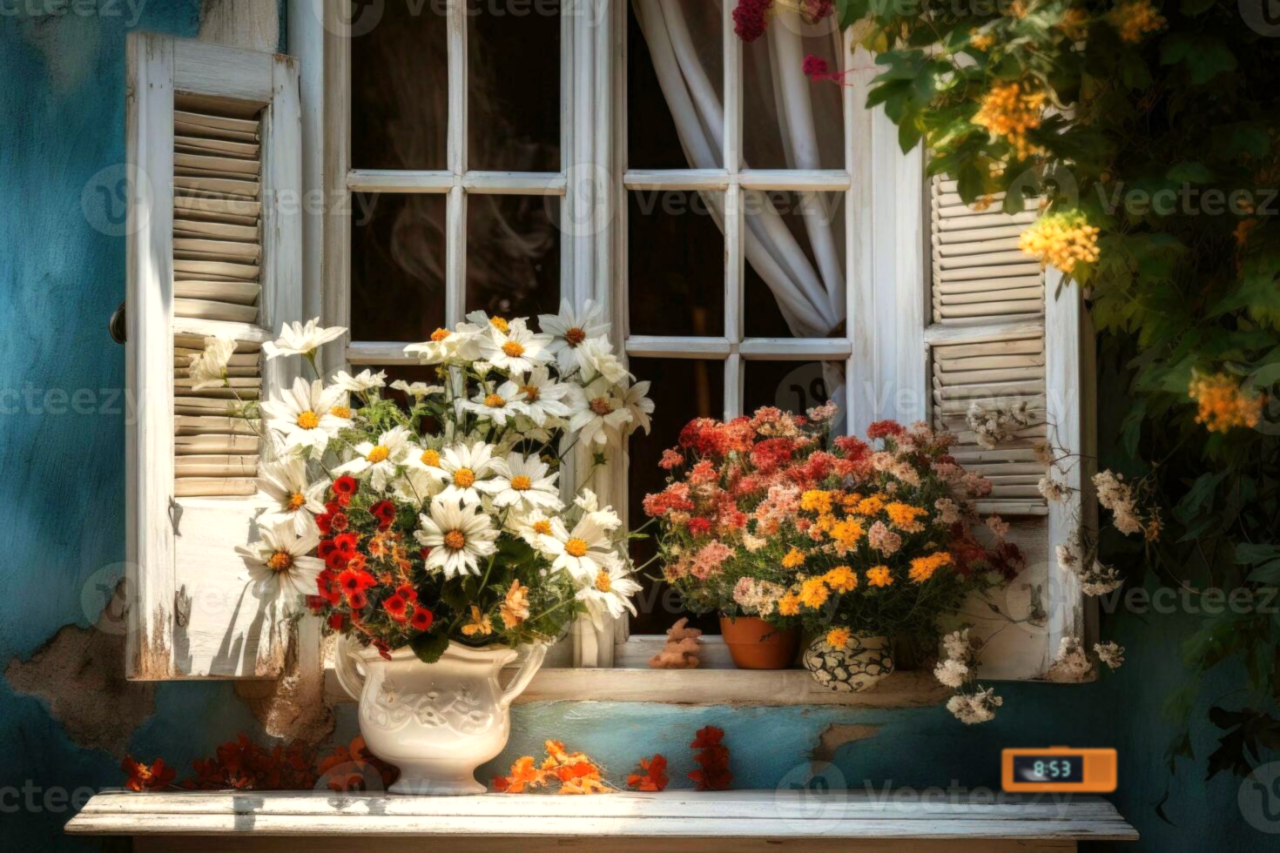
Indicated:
8.53
